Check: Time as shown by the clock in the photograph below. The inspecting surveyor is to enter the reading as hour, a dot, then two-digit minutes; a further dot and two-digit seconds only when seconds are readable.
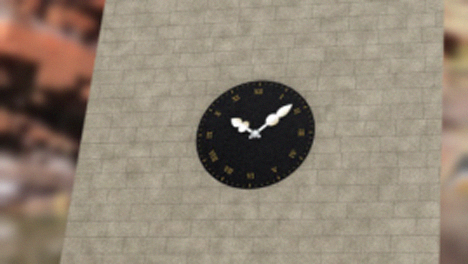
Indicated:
10.08
